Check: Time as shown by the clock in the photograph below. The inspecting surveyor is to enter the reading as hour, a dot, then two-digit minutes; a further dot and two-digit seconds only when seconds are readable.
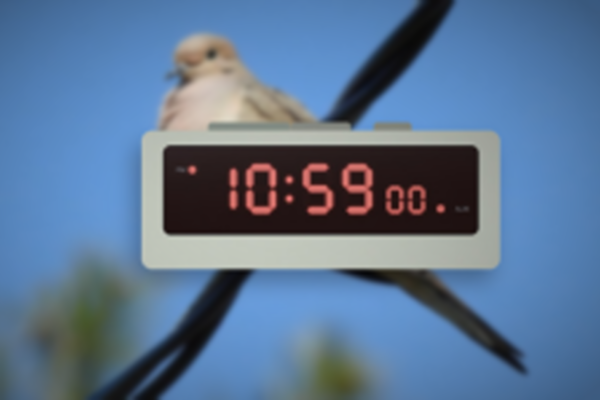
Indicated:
10.59.00
